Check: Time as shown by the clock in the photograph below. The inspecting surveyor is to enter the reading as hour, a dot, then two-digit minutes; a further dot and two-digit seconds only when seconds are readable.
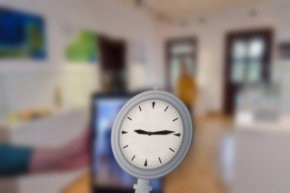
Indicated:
9.14
